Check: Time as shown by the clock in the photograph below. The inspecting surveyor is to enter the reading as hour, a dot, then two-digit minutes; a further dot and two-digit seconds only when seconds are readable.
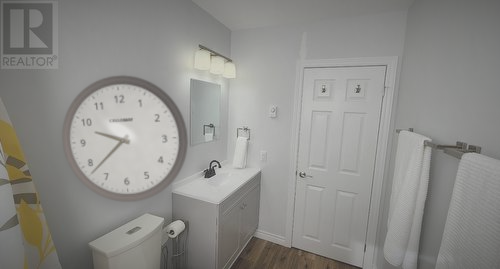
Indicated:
9.38
